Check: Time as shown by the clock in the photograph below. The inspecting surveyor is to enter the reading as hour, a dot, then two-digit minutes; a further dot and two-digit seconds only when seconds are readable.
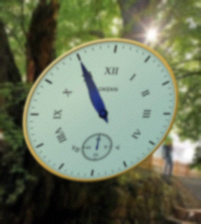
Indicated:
10.55
